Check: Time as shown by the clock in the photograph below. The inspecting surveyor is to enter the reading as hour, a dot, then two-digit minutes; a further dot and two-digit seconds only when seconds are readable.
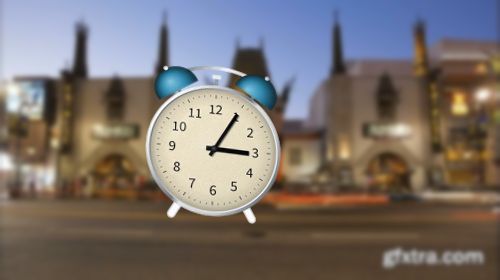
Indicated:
3.05
